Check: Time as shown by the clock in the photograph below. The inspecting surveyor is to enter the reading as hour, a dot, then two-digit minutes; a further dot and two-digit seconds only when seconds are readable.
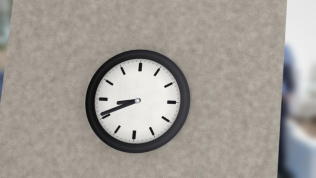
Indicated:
8.41
